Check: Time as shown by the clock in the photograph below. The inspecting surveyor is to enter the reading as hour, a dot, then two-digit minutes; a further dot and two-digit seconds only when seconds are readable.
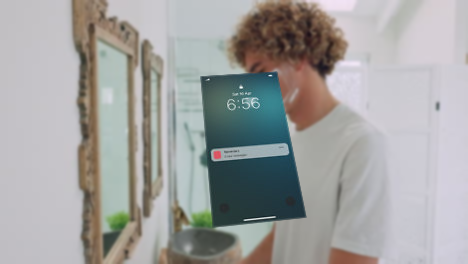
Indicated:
6.56
